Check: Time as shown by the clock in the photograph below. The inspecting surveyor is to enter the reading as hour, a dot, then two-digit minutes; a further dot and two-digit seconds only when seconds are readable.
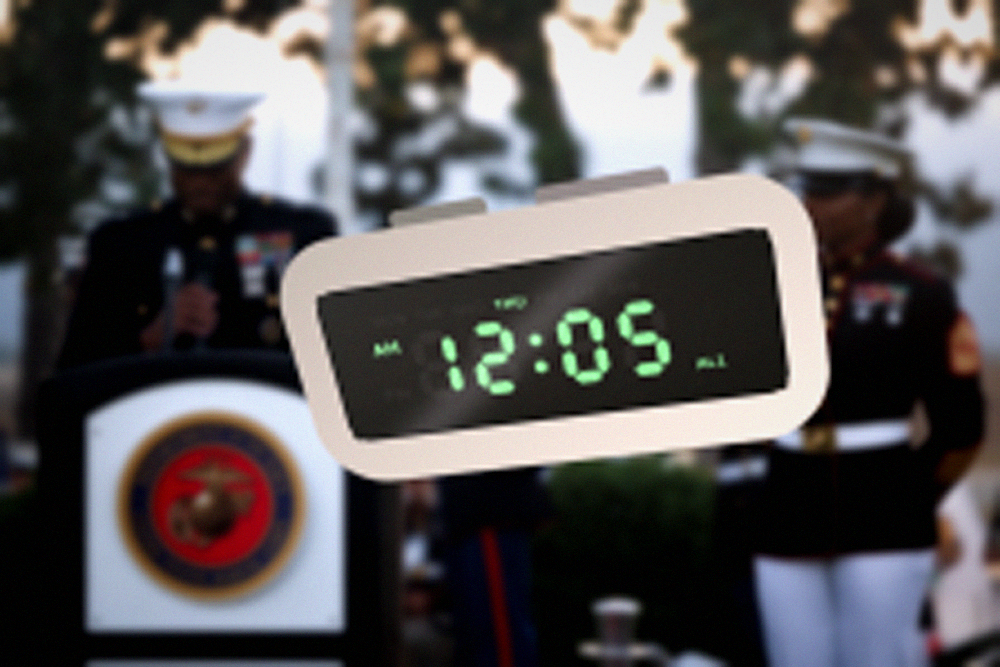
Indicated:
12.05
